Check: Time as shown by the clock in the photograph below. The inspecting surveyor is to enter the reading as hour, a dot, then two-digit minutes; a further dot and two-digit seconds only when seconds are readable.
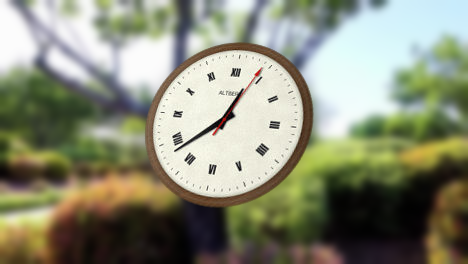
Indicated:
12.38.04
